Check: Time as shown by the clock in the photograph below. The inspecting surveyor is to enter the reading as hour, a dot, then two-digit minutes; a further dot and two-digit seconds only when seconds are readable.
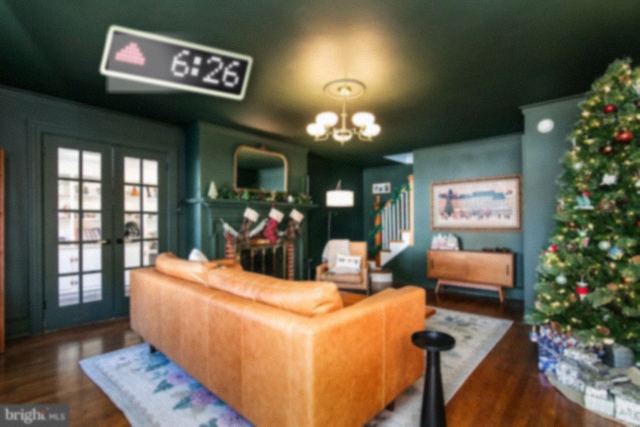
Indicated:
6.26
